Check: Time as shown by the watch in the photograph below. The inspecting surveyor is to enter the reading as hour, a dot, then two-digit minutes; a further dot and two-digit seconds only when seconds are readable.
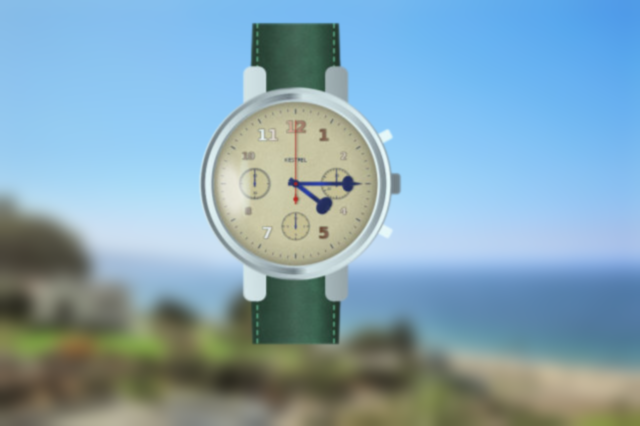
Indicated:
4.15
